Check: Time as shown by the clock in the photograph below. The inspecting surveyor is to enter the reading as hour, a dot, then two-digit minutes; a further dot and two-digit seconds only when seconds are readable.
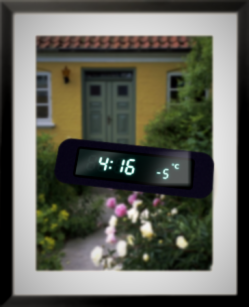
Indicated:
4.16
